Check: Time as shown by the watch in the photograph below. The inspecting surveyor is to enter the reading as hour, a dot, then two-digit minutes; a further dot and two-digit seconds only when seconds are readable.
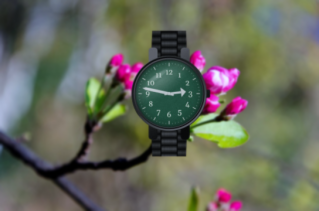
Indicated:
2.47
